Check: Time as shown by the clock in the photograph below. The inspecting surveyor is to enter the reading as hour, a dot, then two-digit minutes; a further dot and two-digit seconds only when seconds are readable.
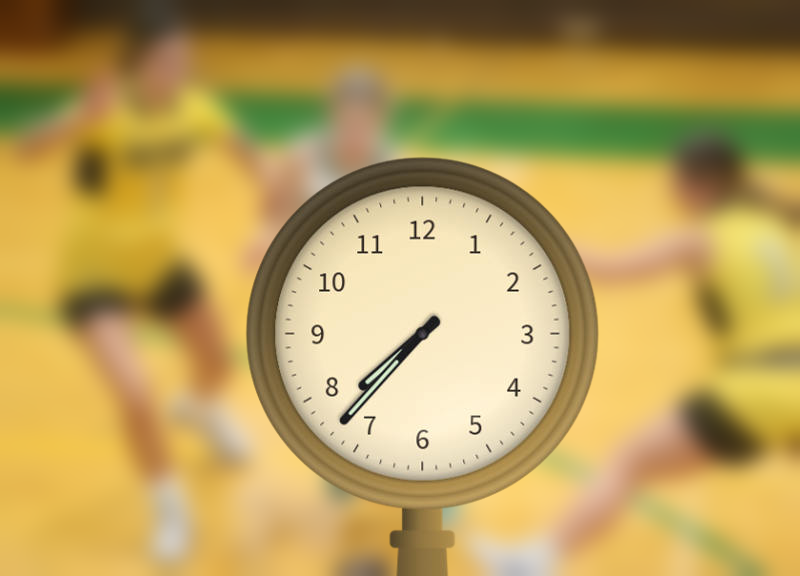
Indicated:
7.37
